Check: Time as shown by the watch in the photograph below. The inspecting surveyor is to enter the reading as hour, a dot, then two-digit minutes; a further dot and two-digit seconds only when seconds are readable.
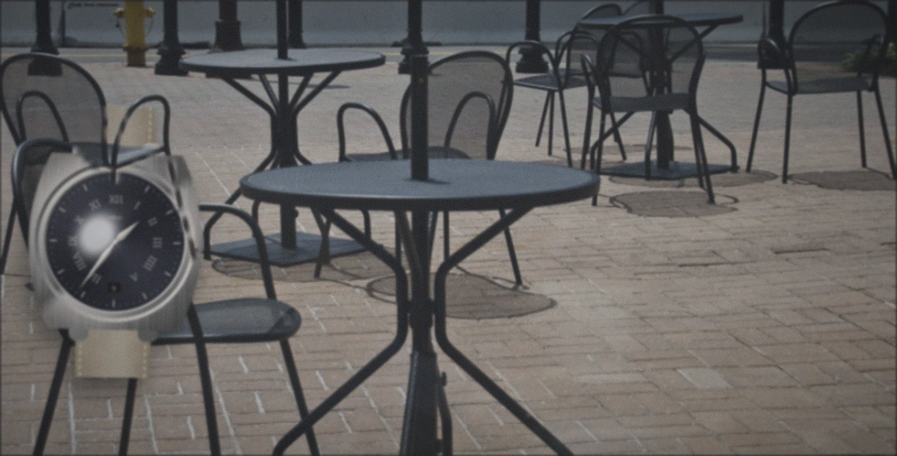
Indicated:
1.36
